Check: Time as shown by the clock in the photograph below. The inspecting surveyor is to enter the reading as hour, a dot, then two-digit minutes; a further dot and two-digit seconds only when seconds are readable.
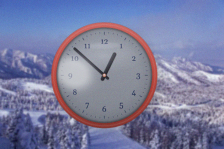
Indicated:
12.52
